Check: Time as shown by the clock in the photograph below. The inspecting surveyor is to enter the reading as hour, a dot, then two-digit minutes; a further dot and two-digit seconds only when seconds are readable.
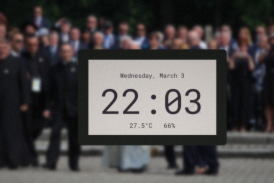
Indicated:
22.03
